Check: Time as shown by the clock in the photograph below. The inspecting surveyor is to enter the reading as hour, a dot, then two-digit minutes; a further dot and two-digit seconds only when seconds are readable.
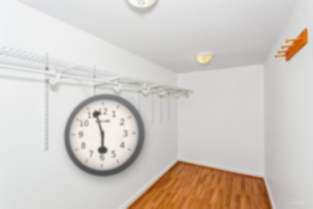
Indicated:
5.57
